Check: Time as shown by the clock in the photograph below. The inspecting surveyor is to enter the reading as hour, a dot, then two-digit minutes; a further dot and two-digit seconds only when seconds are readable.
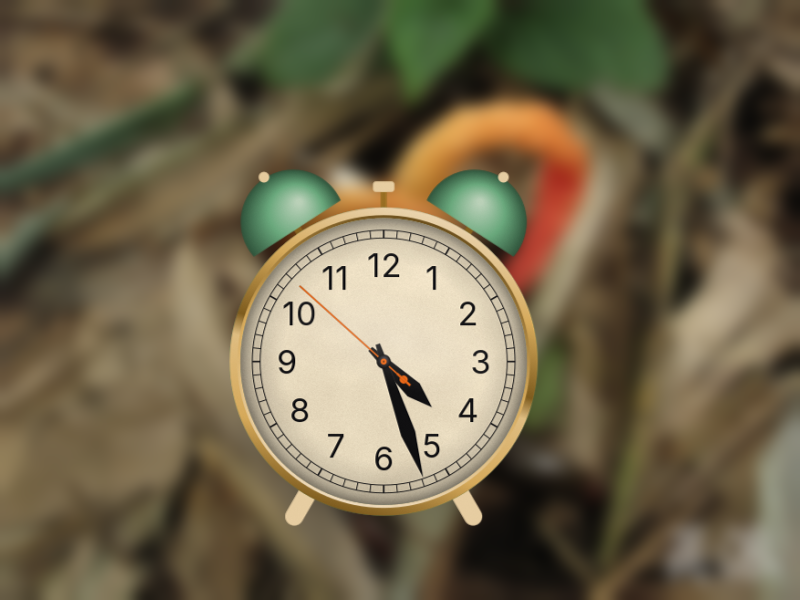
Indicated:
4.26.52
